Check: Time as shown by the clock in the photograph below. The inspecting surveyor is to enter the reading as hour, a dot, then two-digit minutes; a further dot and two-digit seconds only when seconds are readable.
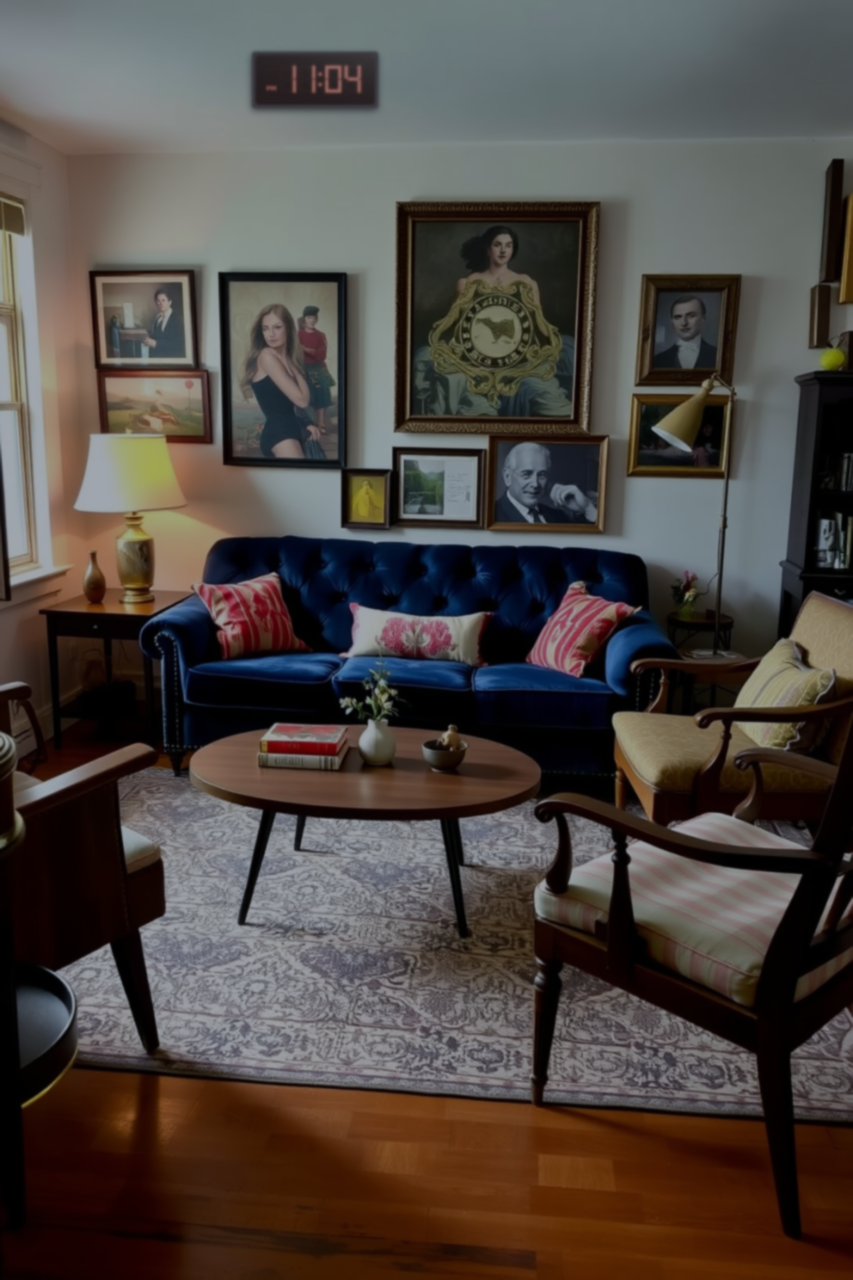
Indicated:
11.04
